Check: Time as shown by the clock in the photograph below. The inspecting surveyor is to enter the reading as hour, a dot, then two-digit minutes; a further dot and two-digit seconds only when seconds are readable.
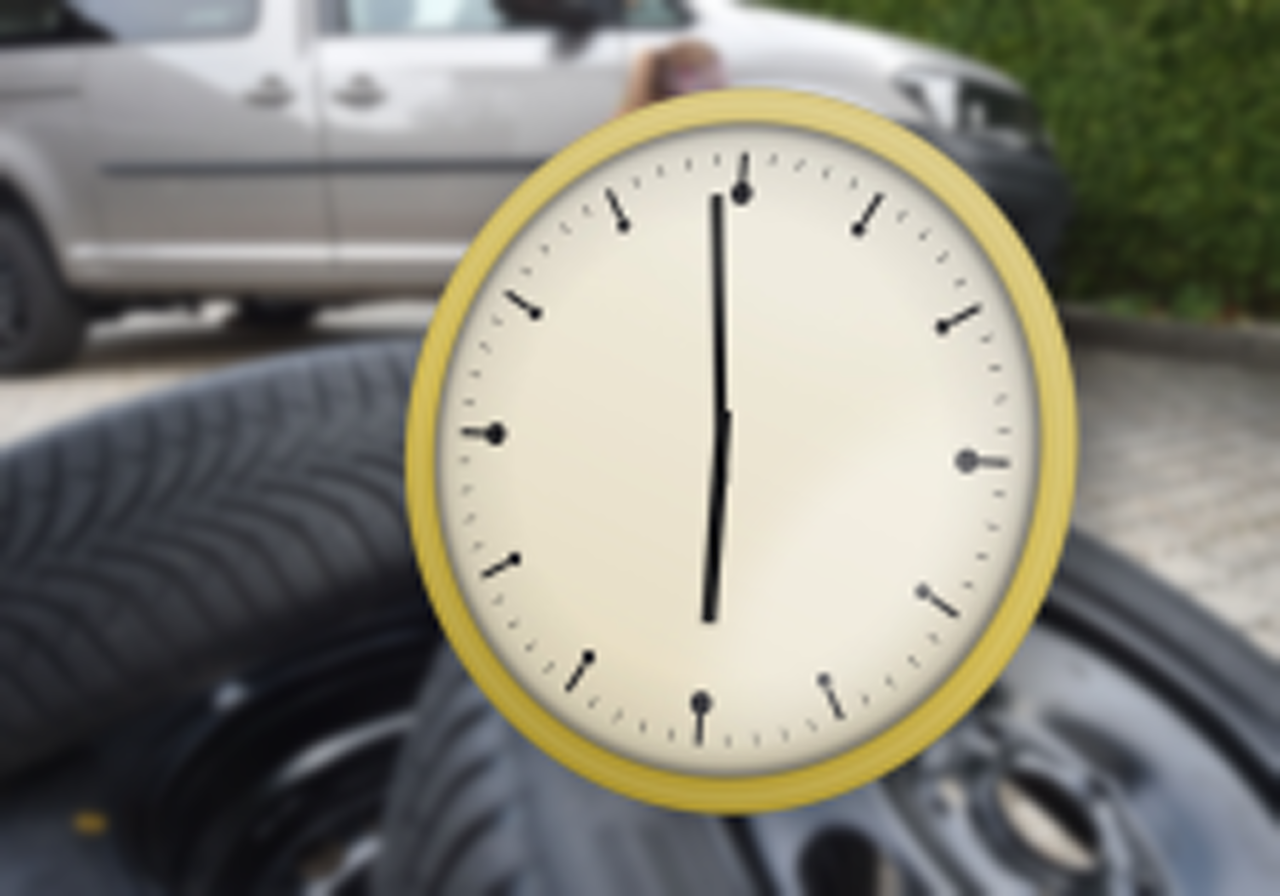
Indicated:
5.59
